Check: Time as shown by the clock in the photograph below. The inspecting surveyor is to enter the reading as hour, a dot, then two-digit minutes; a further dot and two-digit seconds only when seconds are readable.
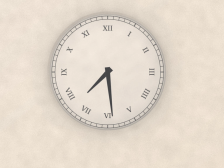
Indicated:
7.29
